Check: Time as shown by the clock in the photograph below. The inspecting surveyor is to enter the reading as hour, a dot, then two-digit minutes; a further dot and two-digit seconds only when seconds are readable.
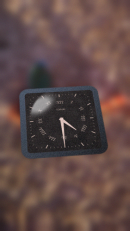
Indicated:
4.30
